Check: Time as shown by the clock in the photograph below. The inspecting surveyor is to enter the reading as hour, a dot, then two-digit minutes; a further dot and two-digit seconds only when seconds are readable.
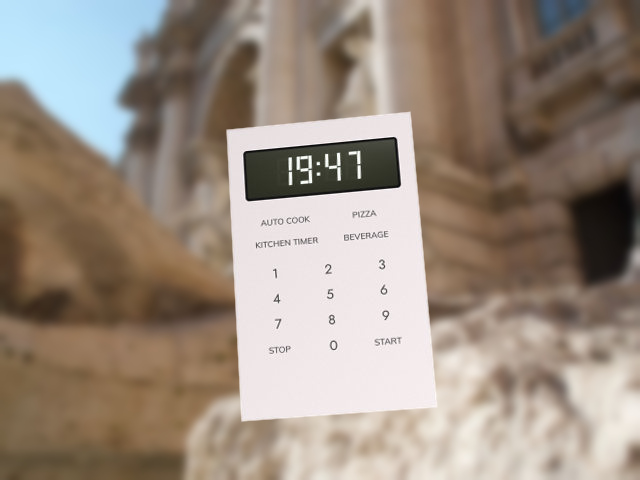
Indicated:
19.47
